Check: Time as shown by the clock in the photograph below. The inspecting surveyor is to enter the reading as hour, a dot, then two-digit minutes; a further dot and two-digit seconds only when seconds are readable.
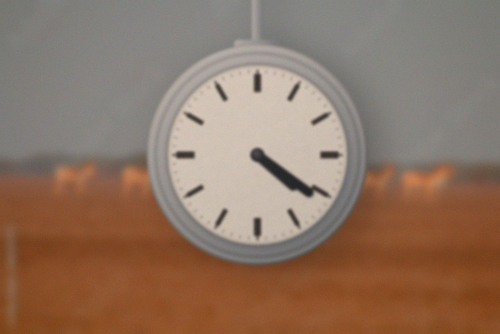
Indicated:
4.21
